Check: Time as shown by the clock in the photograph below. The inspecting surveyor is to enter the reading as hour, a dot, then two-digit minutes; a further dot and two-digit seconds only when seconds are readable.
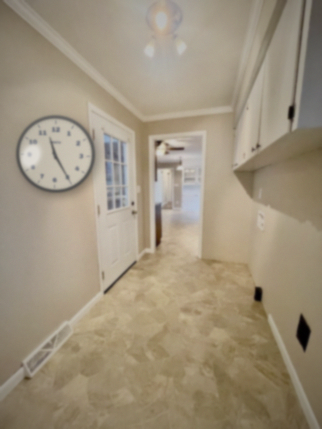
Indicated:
11.25
